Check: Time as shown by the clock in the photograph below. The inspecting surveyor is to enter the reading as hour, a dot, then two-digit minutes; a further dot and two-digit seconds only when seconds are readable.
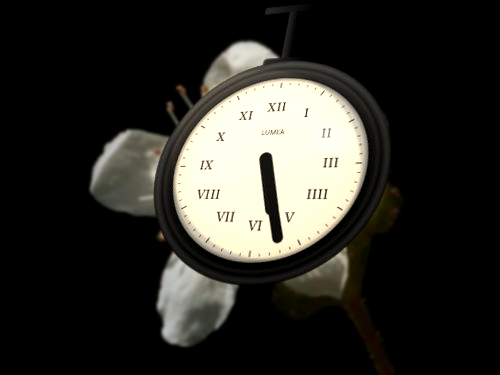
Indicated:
5.27
